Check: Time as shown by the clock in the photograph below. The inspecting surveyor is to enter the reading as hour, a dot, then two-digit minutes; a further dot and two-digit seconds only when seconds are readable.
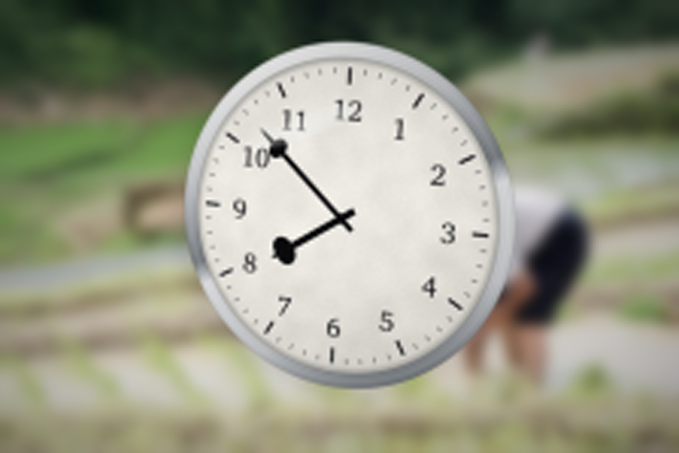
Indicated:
7.52
